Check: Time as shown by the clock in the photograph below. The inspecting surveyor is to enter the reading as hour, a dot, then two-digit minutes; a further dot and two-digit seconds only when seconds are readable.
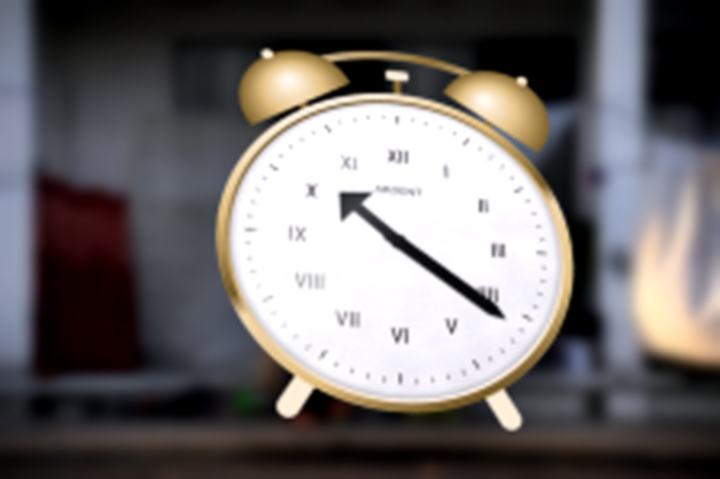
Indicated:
10.21
